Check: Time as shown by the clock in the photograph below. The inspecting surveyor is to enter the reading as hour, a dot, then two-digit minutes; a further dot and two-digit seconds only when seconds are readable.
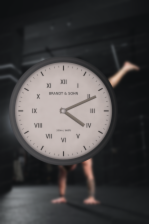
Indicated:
4.11
